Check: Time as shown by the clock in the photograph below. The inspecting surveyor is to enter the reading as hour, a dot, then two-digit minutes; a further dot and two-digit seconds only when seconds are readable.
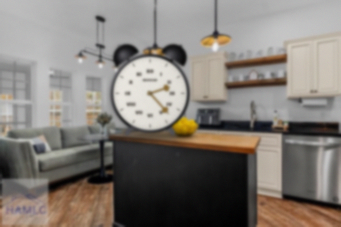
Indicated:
2.23
